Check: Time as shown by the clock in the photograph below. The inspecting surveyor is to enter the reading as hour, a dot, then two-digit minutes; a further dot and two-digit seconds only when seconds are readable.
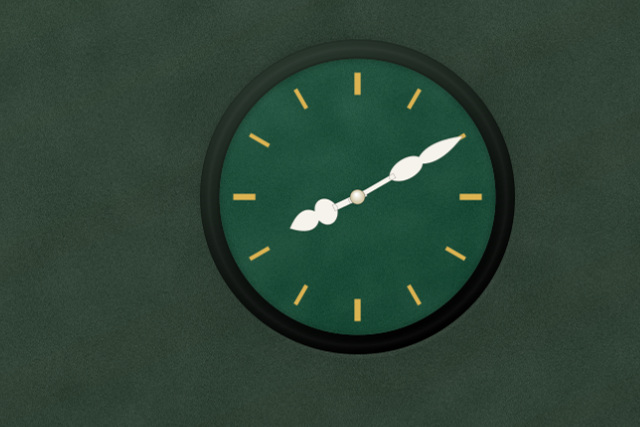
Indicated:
8.10
